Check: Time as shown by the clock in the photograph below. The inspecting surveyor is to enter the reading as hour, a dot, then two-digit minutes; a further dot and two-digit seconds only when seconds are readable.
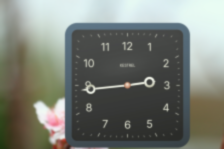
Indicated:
2.44
